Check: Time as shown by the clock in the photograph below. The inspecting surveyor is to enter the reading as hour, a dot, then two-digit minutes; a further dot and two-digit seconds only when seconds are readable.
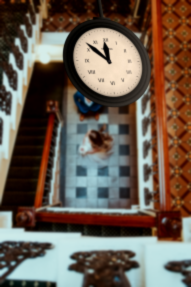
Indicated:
11.52
